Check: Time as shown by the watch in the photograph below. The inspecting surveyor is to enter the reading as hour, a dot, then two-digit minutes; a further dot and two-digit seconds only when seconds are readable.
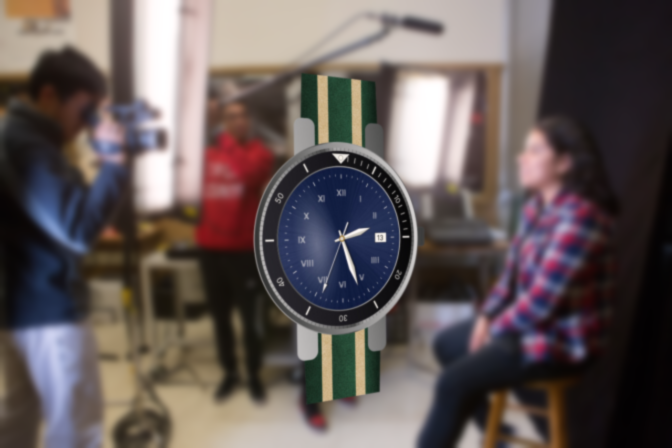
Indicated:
2.26.34
